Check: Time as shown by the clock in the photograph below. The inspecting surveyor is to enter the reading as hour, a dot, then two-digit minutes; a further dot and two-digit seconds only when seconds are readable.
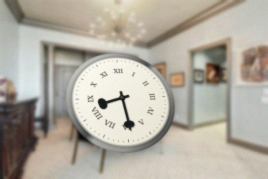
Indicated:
8.29
